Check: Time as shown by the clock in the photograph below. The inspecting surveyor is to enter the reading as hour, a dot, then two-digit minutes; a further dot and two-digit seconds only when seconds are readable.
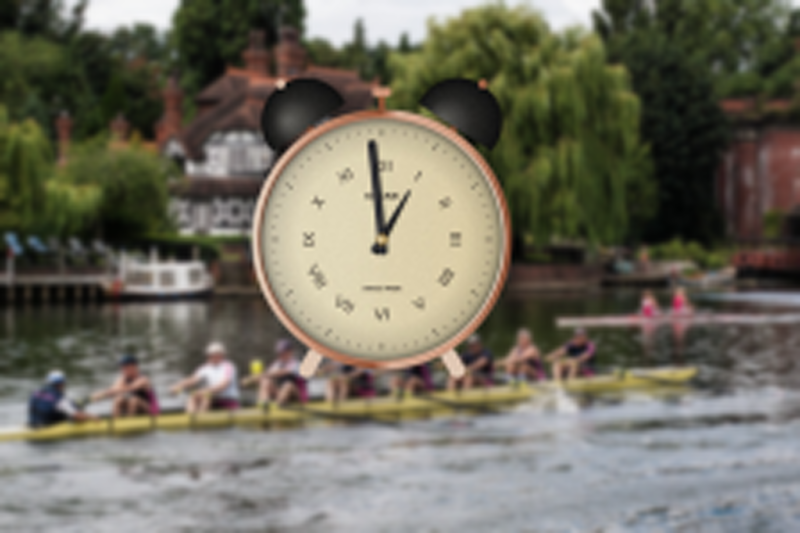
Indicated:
12.59
